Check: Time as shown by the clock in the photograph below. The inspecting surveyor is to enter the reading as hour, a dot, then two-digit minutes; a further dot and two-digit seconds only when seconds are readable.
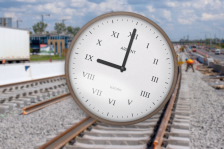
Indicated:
9.00
